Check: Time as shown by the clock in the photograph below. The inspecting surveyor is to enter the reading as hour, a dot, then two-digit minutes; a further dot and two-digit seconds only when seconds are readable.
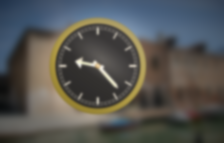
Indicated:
9.23
